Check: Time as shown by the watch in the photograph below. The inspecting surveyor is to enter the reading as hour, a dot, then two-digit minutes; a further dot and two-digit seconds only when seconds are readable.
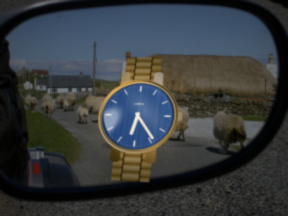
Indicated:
6.24
